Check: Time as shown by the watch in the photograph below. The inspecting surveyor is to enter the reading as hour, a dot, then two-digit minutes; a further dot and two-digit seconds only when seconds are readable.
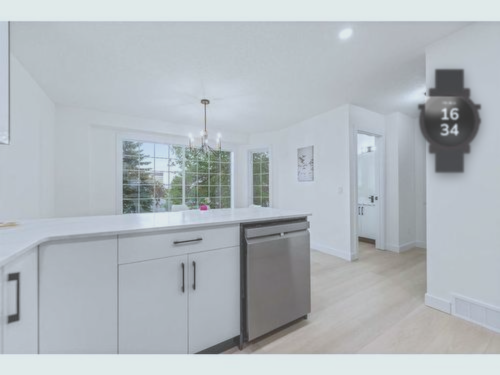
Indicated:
16.34
